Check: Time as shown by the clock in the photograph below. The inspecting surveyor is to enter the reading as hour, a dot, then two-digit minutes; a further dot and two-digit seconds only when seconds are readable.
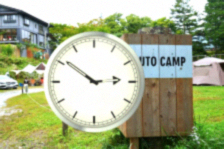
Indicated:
2.51
